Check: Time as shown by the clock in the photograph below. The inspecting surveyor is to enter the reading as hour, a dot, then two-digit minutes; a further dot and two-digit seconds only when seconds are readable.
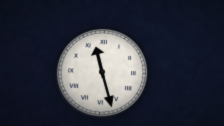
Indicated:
11.27
